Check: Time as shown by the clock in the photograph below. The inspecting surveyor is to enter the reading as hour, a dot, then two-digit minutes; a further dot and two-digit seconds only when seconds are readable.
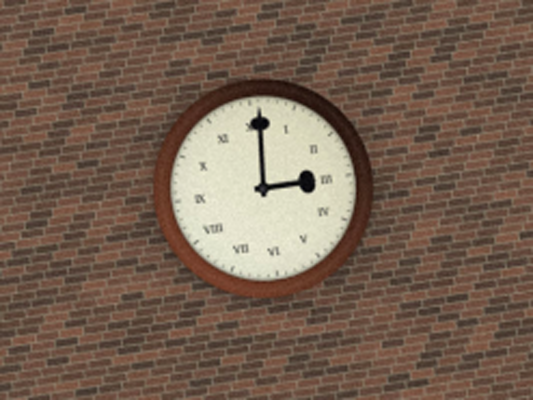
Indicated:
3.01
